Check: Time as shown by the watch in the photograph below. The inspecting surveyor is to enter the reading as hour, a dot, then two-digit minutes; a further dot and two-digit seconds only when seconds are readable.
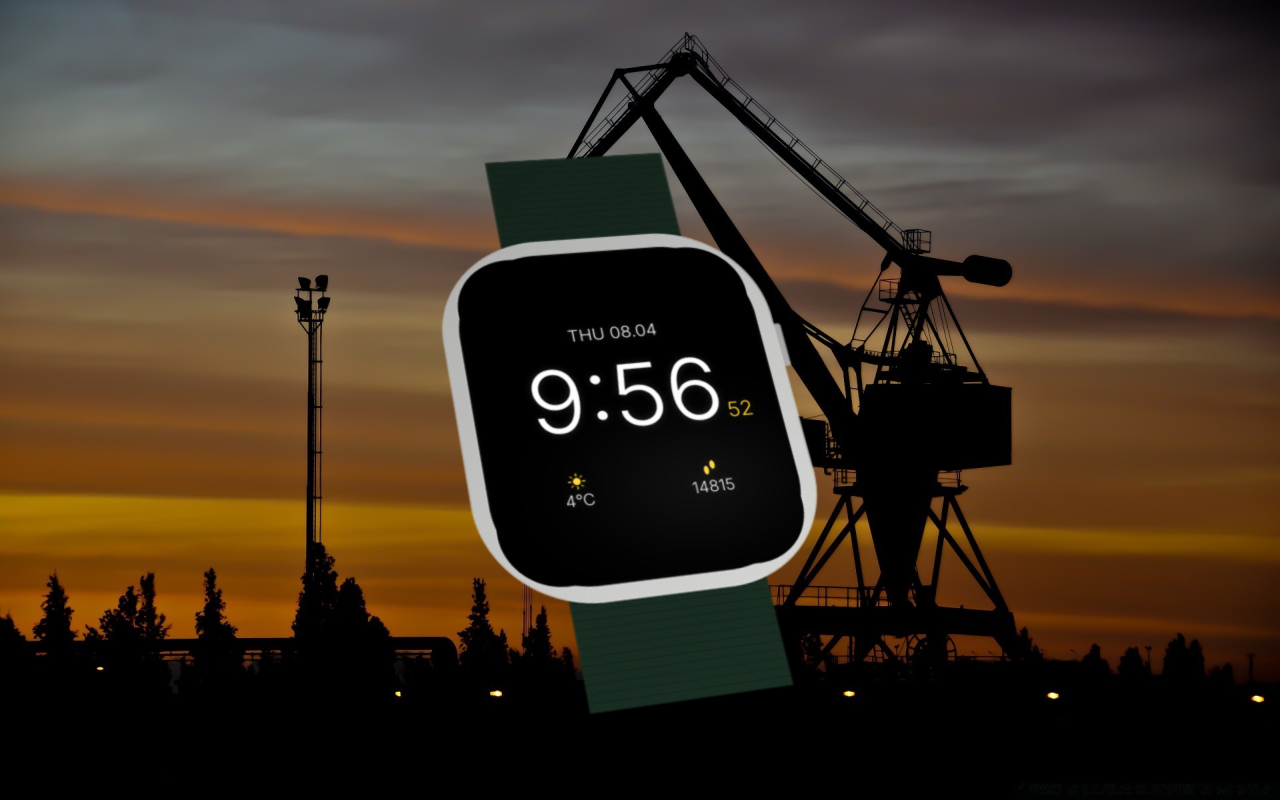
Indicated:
9.56.52
